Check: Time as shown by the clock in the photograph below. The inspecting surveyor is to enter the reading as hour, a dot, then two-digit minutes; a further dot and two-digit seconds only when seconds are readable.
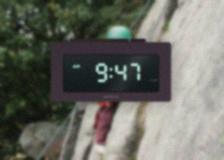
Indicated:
9.47
